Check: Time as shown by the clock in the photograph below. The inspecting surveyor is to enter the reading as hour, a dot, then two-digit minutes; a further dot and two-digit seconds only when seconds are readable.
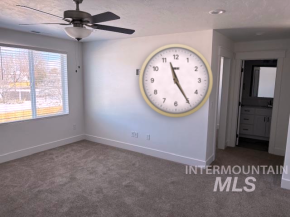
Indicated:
11.25
